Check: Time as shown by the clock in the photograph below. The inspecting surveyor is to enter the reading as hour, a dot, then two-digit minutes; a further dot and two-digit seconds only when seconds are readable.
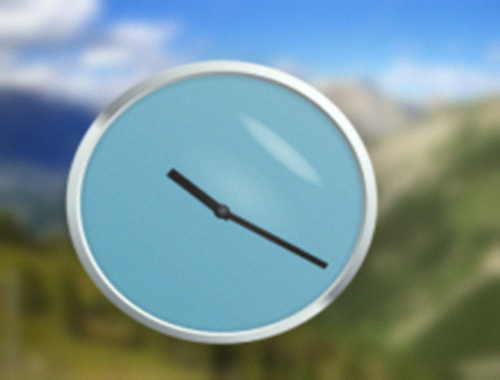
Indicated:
10.20
